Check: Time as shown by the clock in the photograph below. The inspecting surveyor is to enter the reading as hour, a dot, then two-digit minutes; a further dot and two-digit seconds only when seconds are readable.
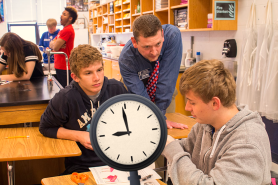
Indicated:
8.59
